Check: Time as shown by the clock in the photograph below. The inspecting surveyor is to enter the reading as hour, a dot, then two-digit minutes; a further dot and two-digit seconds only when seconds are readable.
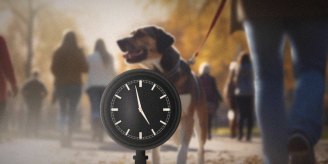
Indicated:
4.58
